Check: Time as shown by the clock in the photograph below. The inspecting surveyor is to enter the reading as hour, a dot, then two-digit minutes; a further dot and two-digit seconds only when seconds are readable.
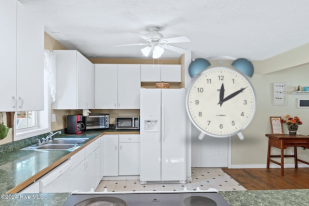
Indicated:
12.10
